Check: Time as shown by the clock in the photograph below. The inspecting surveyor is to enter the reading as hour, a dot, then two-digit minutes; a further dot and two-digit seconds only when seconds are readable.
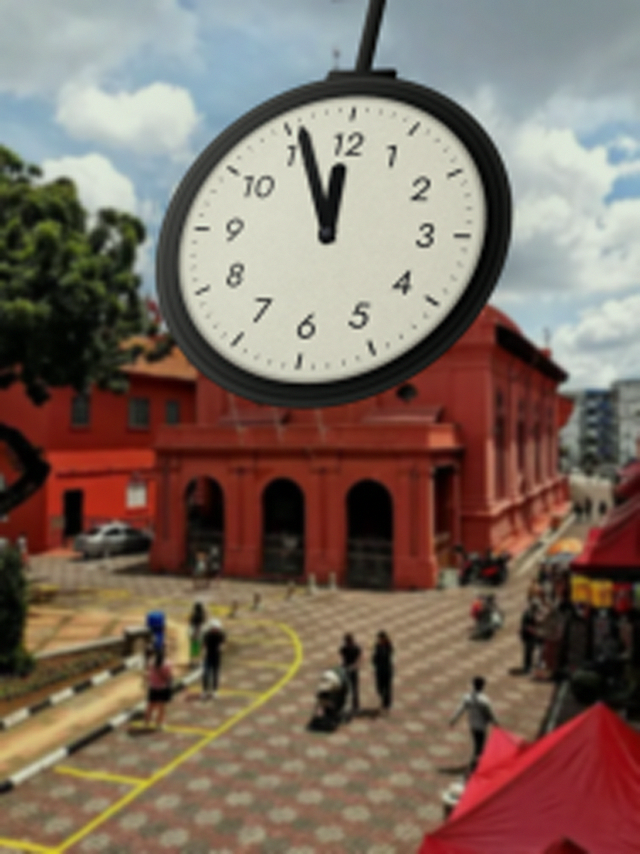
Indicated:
11.56
